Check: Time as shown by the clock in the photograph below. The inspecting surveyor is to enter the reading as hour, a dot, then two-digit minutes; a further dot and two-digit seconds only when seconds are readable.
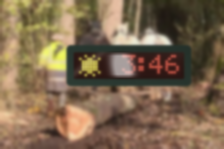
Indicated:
3.46
